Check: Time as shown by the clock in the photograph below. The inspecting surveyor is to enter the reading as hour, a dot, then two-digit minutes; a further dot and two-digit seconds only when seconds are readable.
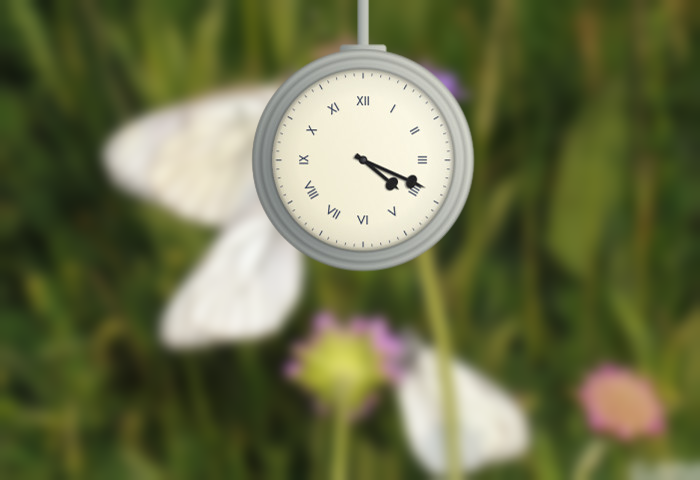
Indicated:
4.19
